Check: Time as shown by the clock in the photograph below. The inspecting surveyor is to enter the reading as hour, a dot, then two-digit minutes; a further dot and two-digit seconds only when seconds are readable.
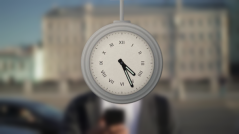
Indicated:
4.26
